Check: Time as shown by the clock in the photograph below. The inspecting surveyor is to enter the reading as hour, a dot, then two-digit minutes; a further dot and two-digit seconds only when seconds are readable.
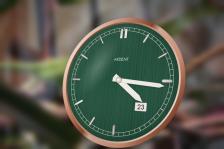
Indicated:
4.16
